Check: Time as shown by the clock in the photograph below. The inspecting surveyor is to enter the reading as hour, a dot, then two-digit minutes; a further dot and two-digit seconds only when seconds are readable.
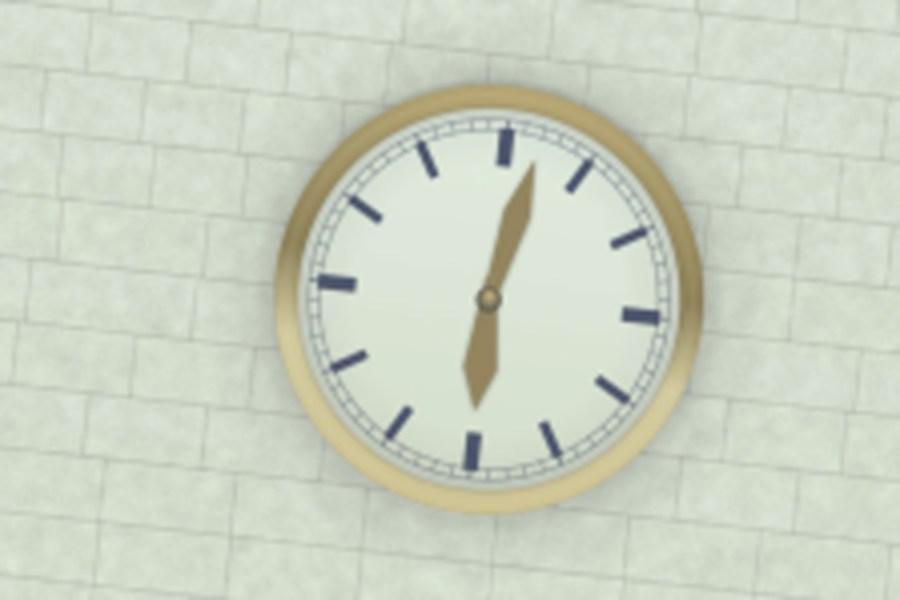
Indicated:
6.02
